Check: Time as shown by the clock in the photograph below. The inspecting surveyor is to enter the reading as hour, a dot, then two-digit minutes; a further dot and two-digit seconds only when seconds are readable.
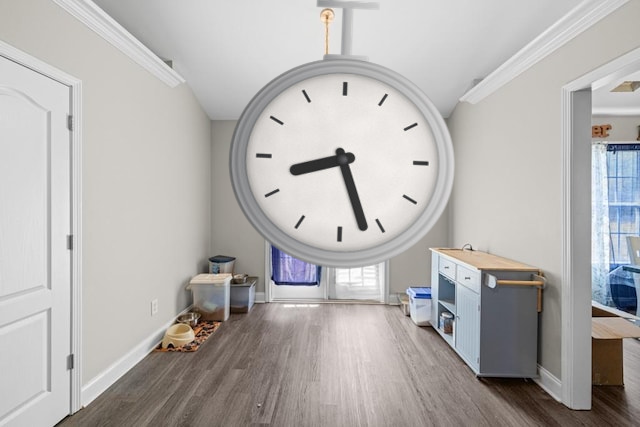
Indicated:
8.27
